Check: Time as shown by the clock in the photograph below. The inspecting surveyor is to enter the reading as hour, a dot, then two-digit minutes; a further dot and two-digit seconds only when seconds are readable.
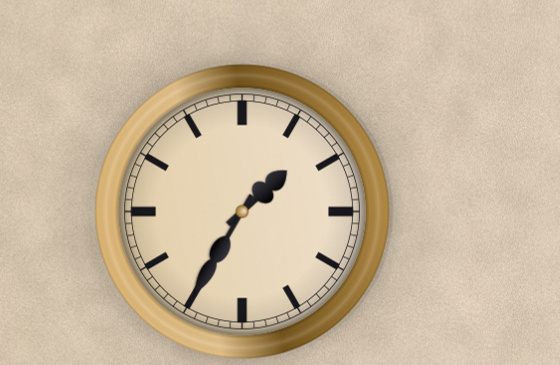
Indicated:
1.35
